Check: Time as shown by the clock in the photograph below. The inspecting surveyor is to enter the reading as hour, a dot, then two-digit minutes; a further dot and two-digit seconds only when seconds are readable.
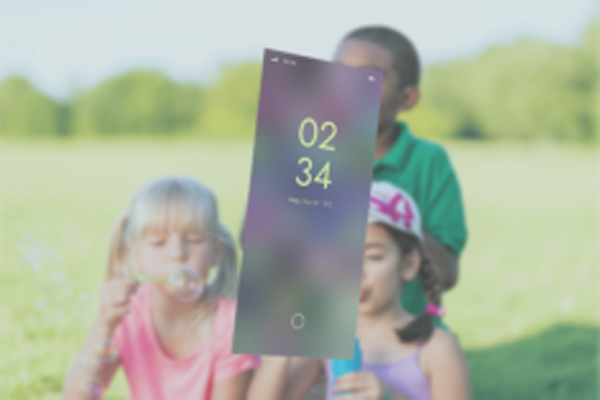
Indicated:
2.34
